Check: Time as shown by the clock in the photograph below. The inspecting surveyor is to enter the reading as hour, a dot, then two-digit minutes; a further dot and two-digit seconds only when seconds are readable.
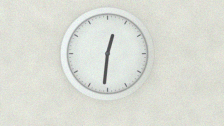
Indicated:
12.31
